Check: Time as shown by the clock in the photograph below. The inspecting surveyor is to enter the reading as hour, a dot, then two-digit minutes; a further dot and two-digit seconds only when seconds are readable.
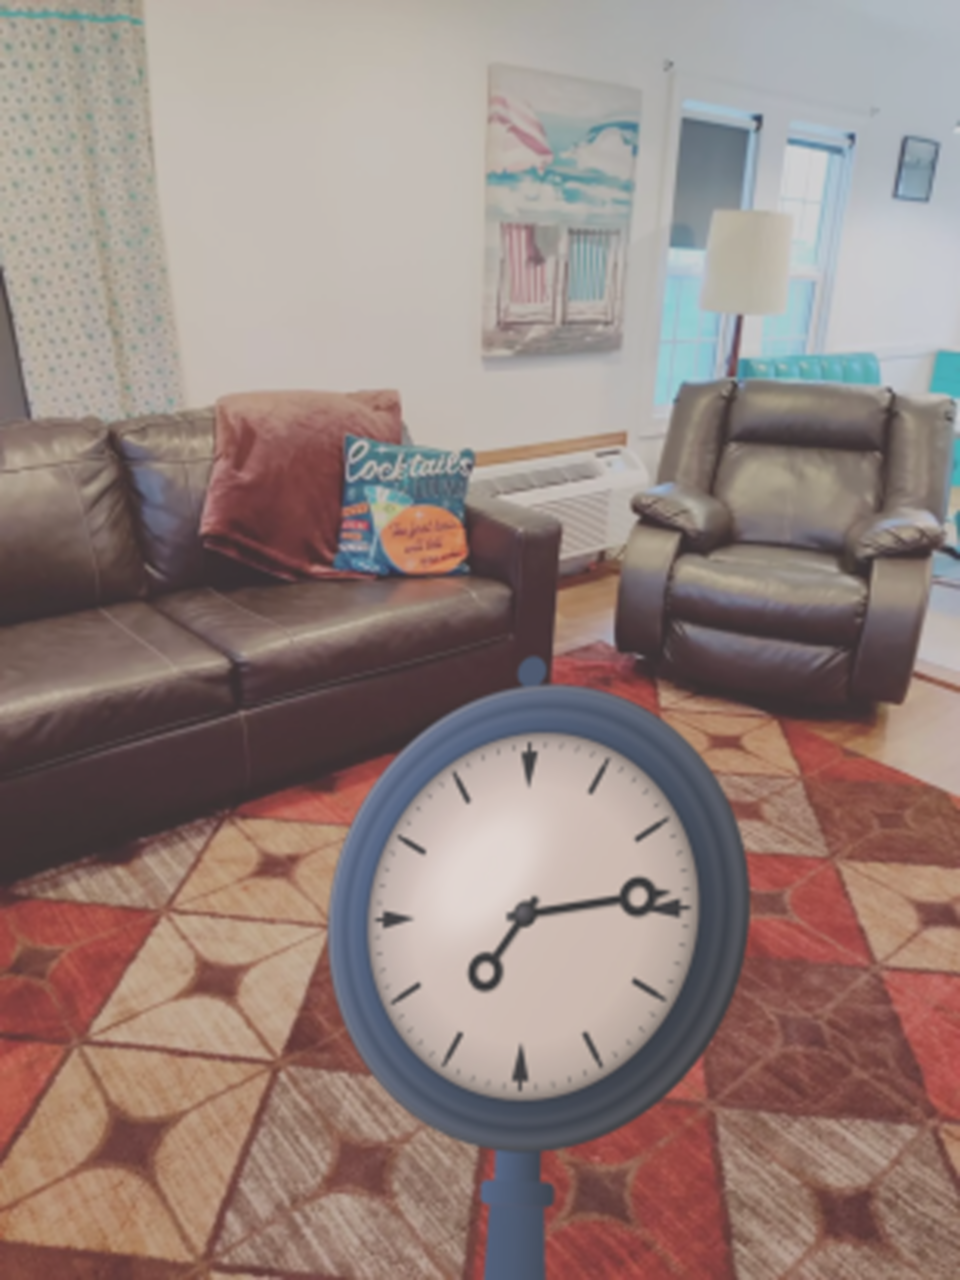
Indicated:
7.14
